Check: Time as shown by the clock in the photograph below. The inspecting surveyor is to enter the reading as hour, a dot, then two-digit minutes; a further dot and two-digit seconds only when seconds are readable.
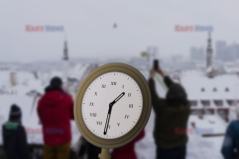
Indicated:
1.31
